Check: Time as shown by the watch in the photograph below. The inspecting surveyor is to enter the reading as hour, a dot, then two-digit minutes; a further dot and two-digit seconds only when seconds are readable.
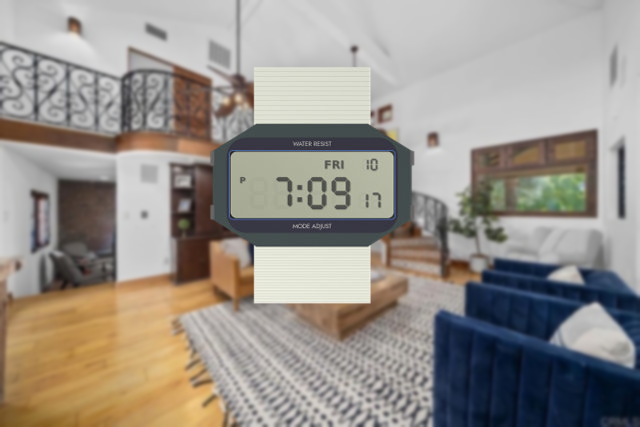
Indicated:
7.09.17
